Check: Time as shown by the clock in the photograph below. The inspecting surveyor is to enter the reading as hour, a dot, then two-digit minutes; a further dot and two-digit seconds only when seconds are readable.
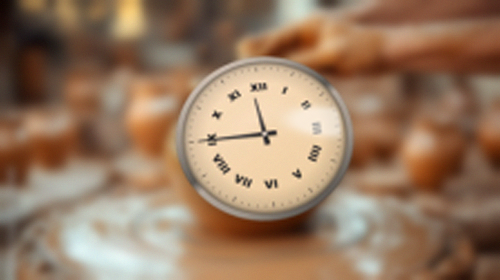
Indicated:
11.45
